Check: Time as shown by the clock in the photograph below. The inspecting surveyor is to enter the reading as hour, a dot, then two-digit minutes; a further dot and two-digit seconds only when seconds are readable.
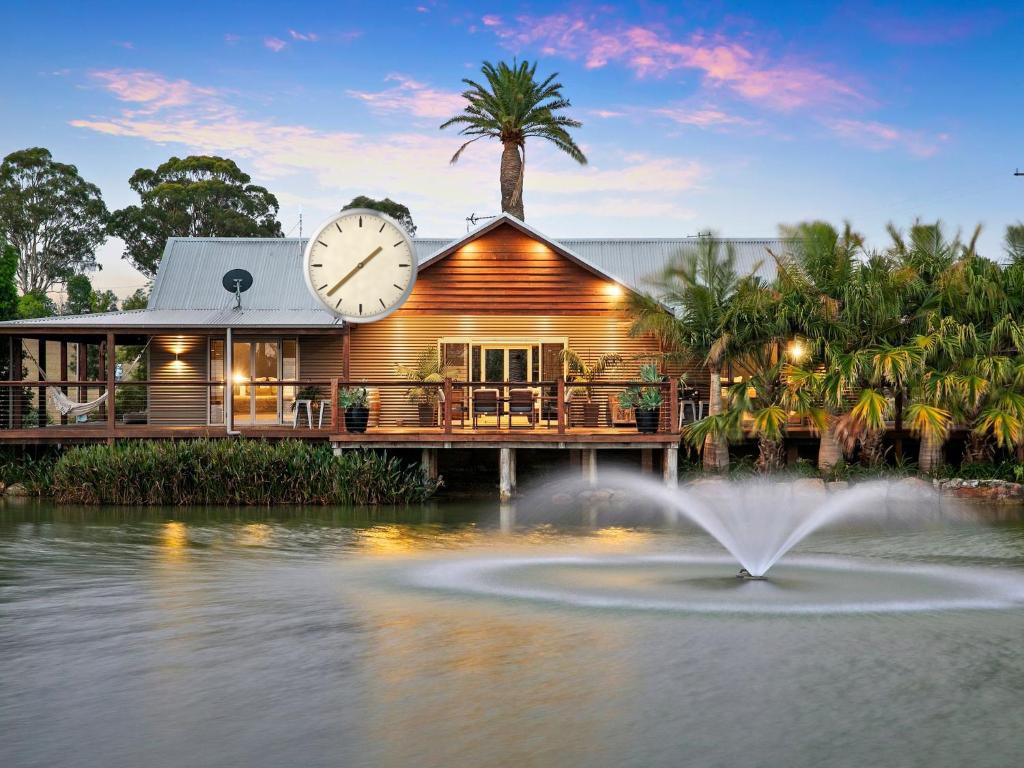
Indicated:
1.38
